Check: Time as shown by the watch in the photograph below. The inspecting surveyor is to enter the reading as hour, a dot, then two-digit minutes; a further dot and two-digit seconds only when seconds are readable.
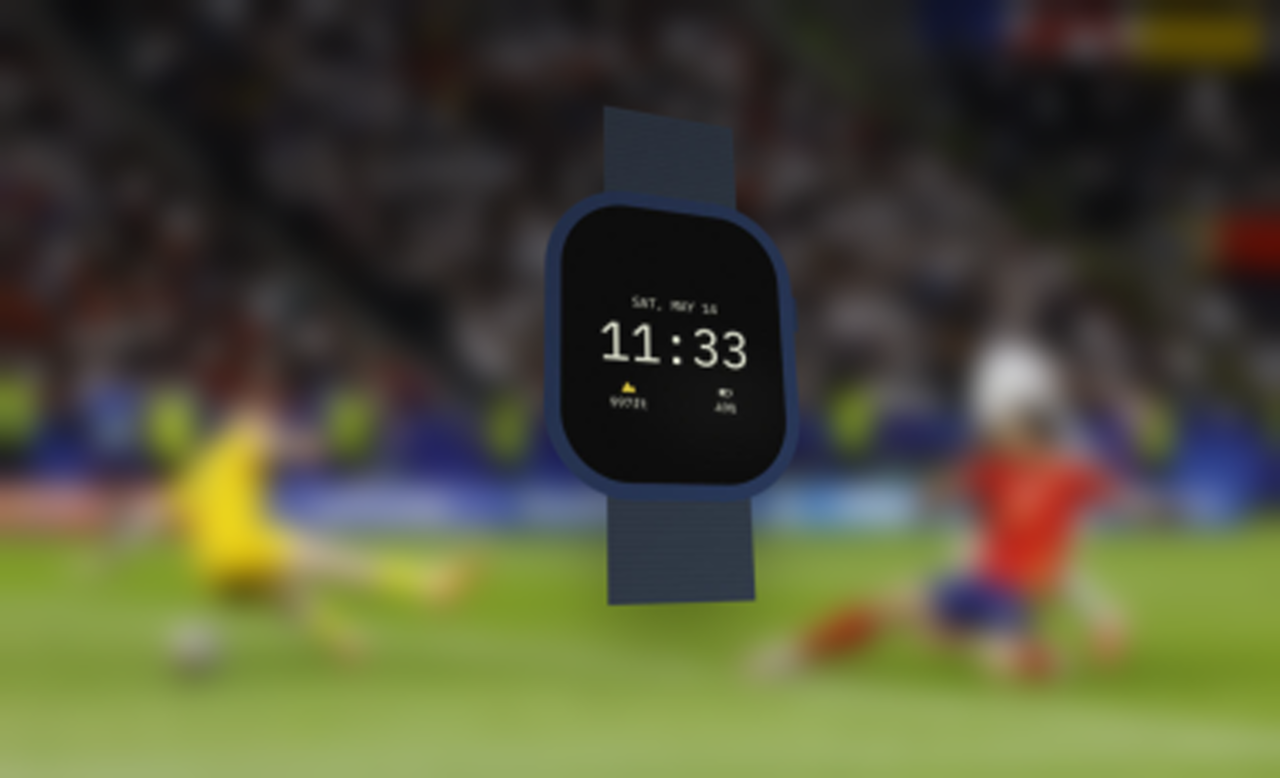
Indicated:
11.33
